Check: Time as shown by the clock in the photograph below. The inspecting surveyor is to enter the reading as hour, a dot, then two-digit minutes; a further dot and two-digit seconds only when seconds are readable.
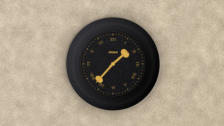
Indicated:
1.37
